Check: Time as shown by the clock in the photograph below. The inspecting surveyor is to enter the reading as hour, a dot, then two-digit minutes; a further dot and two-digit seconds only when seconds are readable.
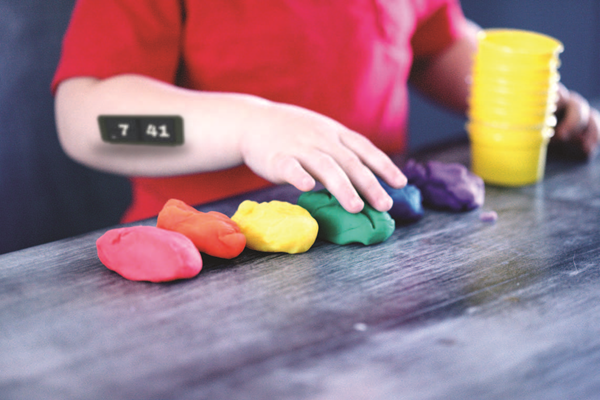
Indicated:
7.41
